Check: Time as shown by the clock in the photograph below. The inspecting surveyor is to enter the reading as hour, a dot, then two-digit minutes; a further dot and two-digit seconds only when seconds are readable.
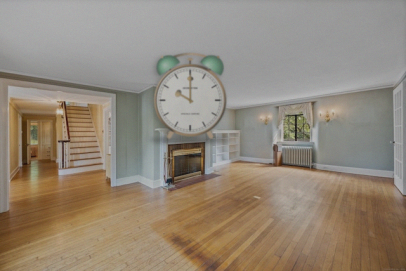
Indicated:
10.00
